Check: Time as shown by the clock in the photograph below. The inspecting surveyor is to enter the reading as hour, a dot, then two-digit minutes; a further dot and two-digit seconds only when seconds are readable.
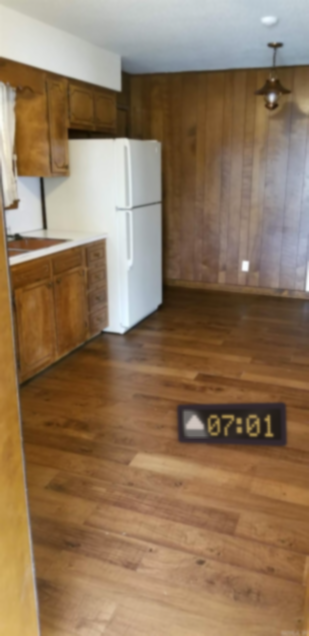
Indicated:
7.01
